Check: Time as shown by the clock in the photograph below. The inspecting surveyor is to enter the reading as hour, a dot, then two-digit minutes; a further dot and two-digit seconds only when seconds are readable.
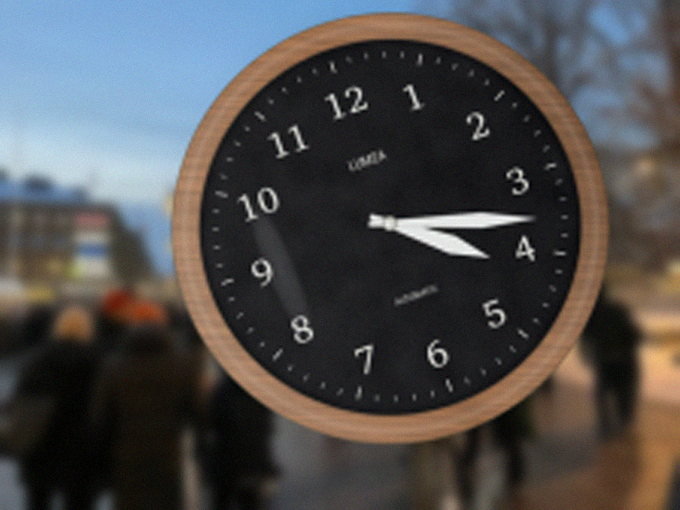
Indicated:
4.18
